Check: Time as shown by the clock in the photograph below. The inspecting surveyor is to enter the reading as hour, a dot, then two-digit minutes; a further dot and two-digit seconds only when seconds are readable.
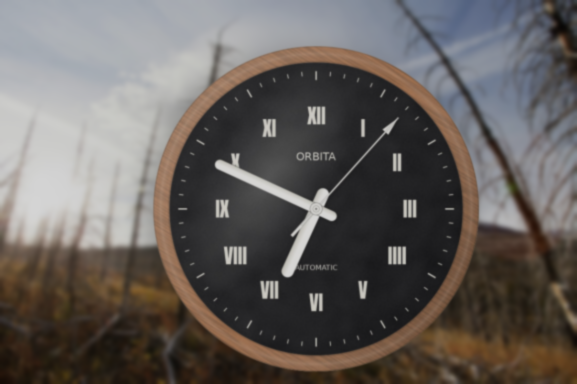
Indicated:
6.49.07
